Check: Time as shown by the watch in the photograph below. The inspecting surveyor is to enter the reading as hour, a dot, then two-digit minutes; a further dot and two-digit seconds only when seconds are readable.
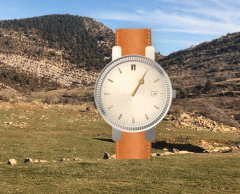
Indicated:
1.05
